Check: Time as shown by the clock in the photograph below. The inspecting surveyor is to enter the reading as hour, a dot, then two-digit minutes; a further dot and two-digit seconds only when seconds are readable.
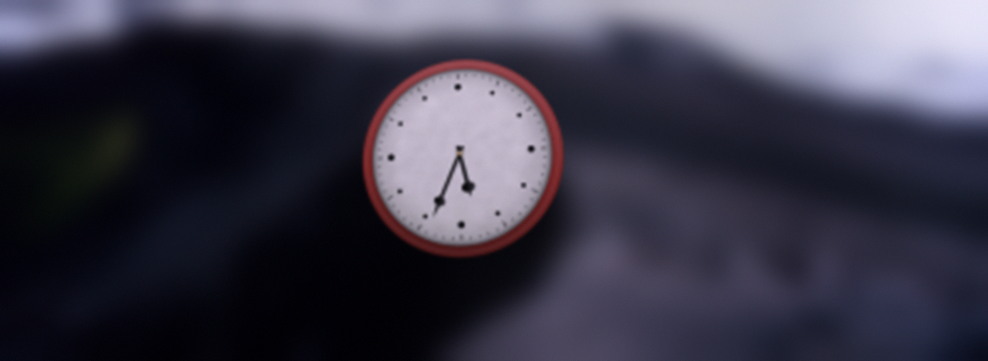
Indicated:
5.34
